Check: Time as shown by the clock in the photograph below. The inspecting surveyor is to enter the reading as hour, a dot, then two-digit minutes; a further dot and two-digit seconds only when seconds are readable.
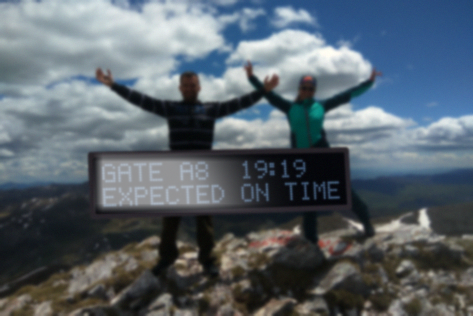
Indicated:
19.19
